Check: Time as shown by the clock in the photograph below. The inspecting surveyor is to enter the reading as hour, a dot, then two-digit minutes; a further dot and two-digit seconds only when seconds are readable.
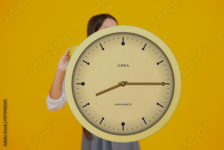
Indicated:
8.15
